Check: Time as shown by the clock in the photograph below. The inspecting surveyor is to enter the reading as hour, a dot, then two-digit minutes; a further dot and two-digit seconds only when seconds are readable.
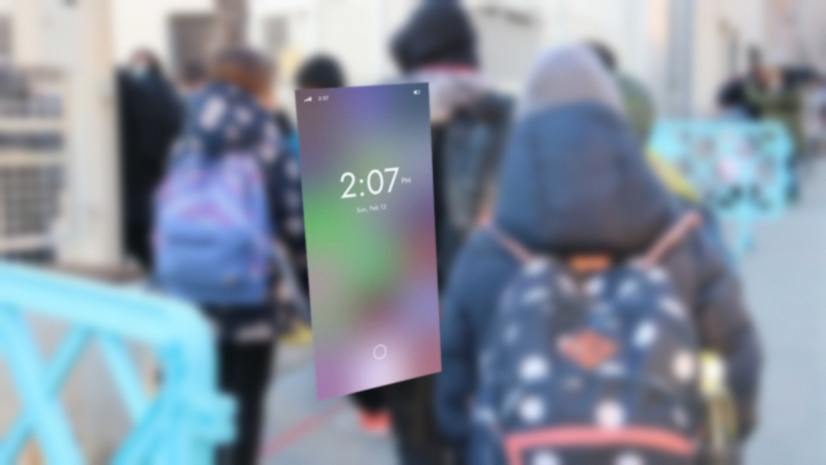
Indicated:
2.07
